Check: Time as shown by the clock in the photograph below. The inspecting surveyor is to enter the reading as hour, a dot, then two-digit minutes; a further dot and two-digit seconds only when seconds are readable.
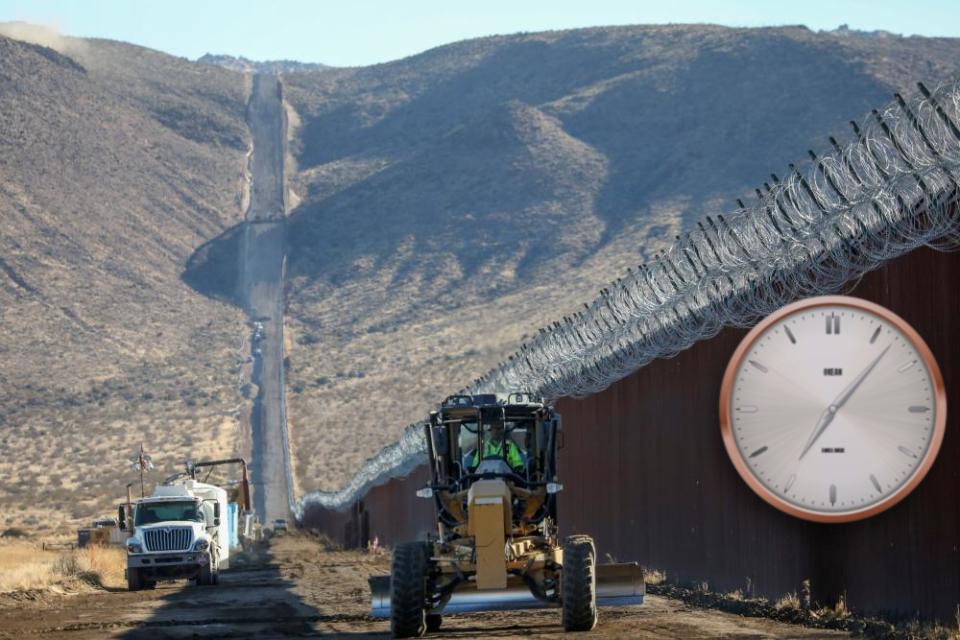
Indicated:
7.07
